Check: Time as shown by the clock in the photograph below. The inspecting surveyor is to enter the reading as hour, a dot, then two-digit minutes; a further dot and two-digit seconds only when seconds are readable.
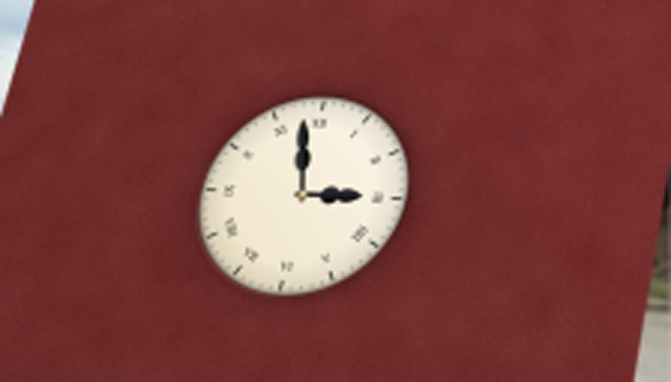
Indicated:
2.58
